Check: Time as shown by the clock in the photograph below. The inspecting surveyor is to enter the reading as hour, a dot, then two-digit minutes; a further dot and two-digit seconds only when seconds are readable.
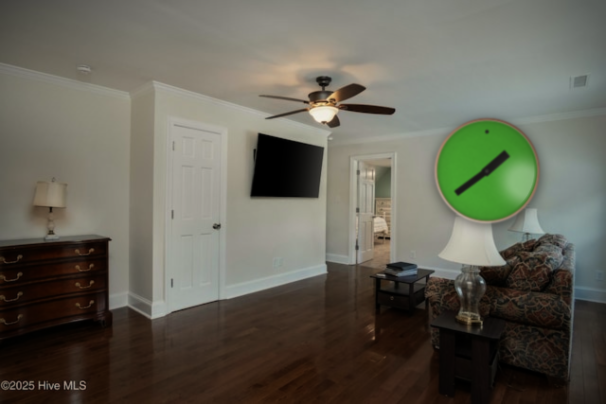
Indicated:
1.39
